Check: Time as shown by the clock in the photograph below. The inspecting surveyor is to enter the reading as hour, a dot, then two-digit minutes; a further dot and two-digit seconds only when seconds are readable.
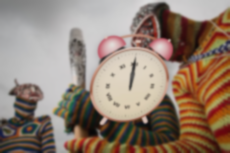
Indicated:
12.00
